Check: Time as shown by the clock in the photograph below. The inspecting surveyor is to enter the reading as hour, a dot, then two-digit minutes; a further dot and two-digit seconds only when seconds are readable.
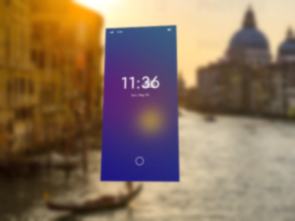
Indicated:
11.36
